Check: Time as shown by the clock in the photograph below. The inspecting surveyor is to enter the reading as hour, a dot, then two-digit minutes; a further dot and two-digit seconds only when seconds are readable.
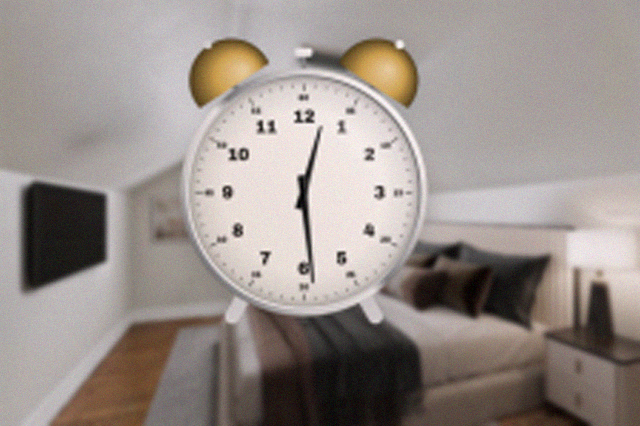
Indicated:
12.29
